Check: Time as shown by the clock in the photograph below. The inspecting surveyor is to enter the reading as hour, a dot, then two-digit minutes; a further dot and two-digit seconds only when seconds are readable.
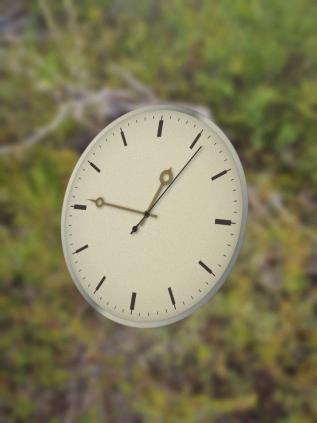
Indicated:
12.46.06
